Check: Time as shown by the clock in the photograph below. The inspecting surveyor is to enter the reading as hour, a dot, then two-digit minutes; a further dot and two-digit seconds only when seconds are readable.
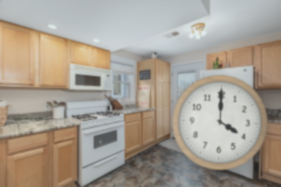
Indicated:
4.00
